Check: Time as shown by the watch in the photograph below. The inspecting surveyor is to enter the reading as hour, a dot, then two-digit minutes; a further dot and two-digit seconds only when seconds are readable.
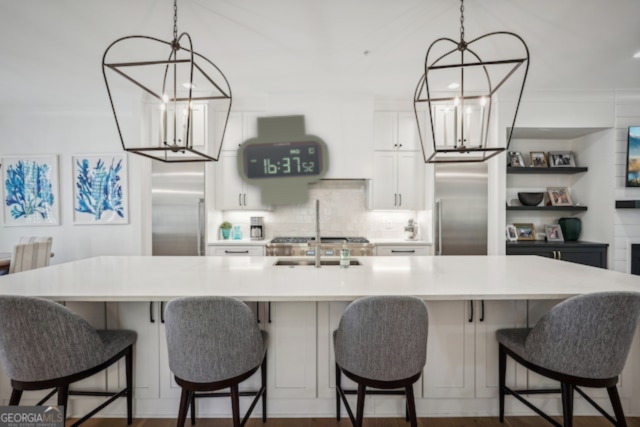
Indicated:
16.37
